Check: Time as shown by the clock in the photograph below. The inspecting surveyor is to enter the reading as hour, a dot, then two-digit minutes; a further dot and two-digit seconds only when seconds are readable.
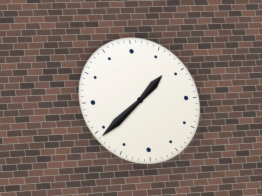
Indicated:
1.39
